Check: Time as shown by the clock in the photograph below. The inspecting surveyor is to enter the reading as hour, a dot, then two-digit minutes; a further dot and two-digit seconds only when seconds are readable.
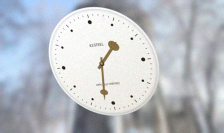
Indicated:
1.32
